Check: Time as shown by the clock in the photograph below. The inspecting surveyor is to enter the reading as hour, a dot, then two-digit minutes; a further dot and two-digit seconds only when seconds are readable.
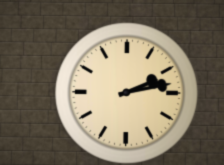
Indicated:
2.13
